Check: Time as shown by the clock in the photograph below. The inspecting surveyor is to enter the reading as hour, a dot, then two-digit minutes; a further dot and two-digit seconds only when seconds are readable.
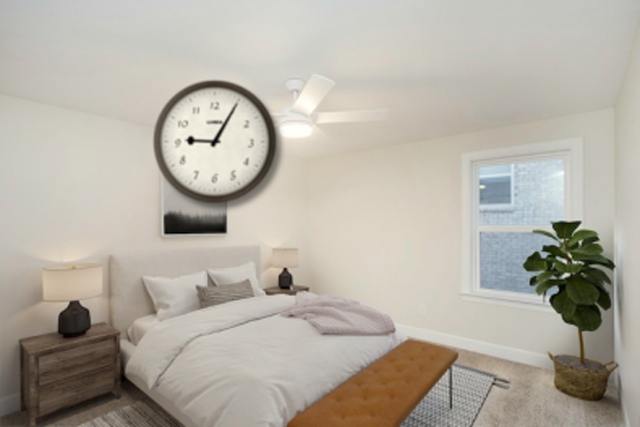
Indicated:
9.05
